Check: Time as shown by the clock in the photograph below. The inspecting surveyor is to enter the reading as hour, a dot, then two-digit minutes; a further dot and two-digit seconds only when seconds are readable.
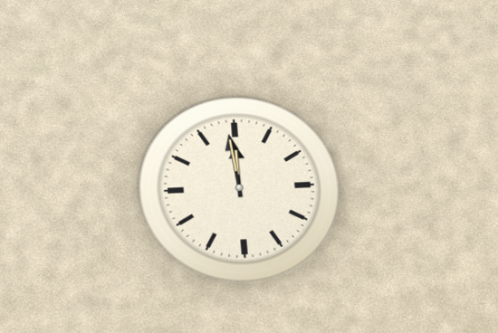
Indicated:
11.59
